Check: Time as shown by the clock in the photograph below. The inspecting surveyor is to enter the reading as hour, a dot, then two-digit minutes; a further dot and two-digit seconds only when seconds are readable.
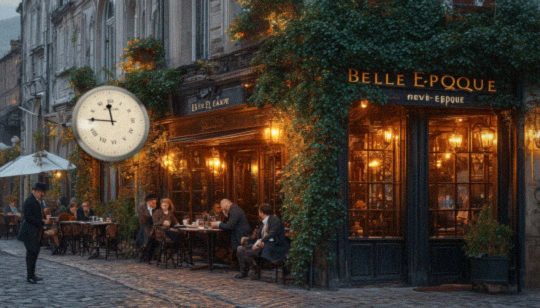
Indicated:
11.46
